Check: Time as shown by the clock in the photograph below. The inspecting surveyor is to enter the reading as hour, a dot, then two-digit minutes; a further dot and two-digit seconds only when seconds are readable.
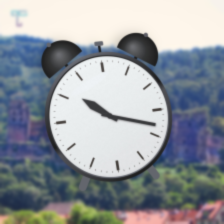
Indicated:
10.18
